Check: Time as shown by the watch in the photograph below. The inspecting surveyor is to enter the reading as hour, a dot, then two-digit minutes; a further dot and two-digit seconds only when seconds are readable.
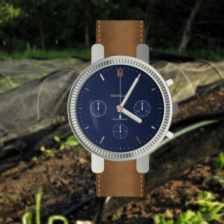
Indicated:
4.05
